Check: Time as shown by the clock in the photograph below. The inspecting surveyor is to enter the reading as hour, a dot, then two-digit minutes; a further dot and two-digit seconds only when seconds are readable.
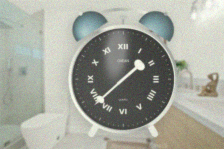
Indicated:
1.38
